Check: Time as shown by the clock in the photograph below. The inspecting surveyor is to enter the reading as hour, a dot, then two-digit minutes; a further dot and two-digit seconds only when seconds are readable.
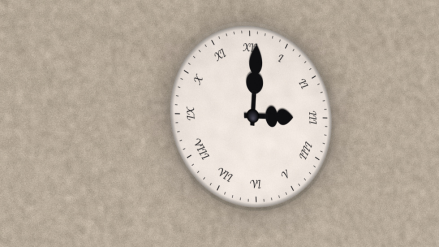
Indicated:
3.01
